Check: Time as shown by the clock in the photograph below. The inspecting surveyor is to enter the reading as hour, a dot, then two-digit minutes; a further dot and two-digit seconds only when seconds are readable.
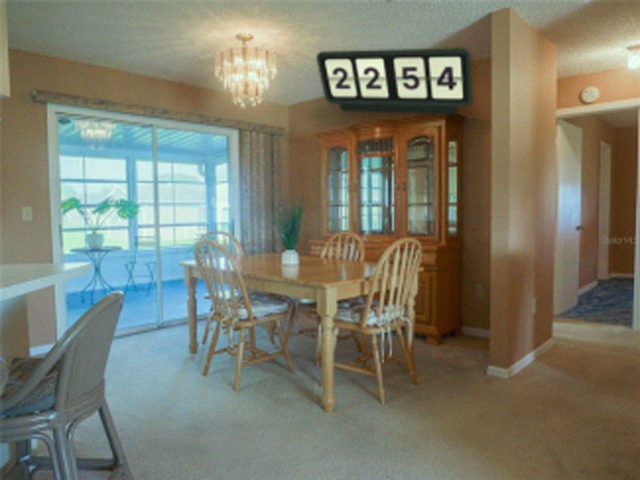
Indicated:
22.54
